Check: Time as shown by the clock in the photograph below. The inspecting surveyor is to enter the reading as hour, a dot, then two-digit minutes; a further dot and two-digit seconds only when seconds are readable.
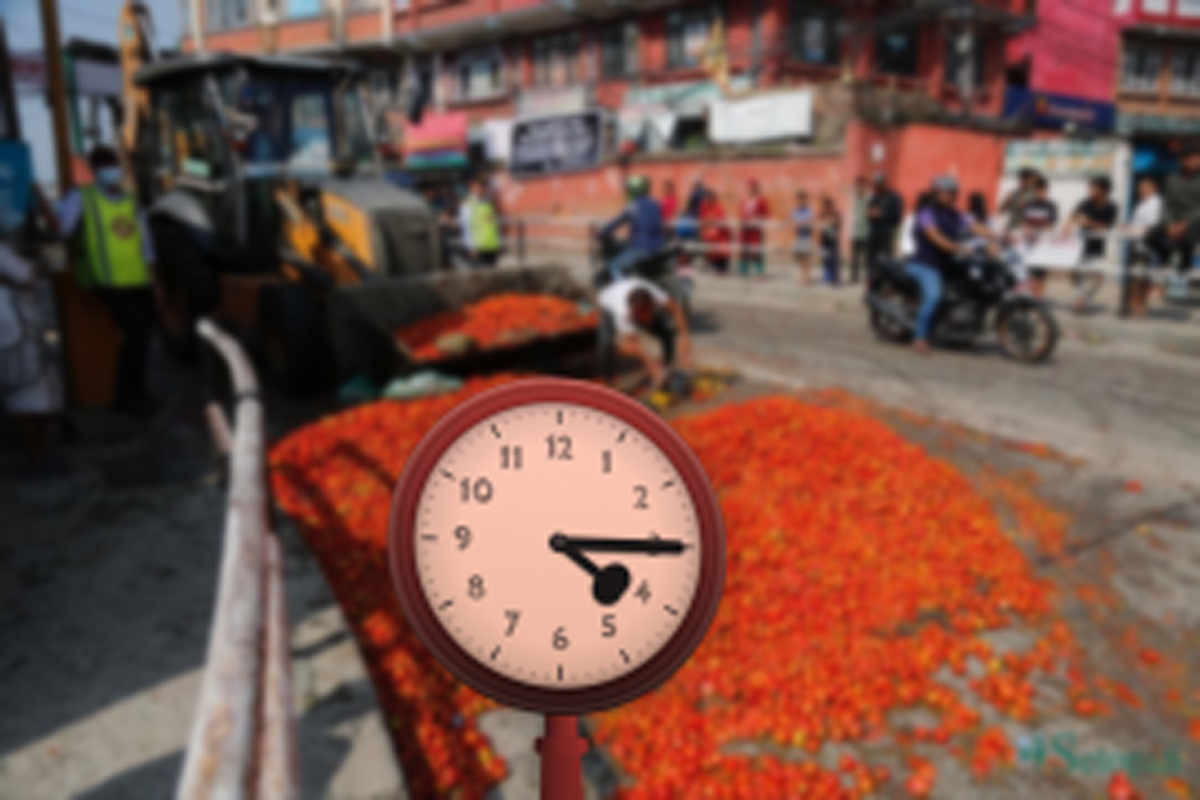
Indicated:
4.15
